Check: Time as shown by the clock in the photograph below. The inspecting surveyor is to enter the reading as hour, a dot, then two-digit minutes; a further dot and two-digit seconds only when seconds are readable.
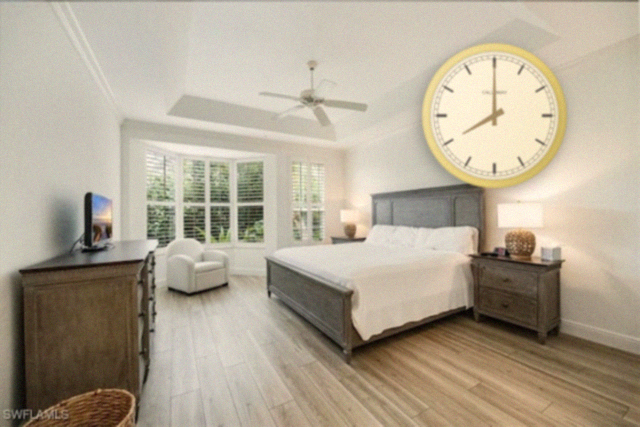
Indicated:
8.00
